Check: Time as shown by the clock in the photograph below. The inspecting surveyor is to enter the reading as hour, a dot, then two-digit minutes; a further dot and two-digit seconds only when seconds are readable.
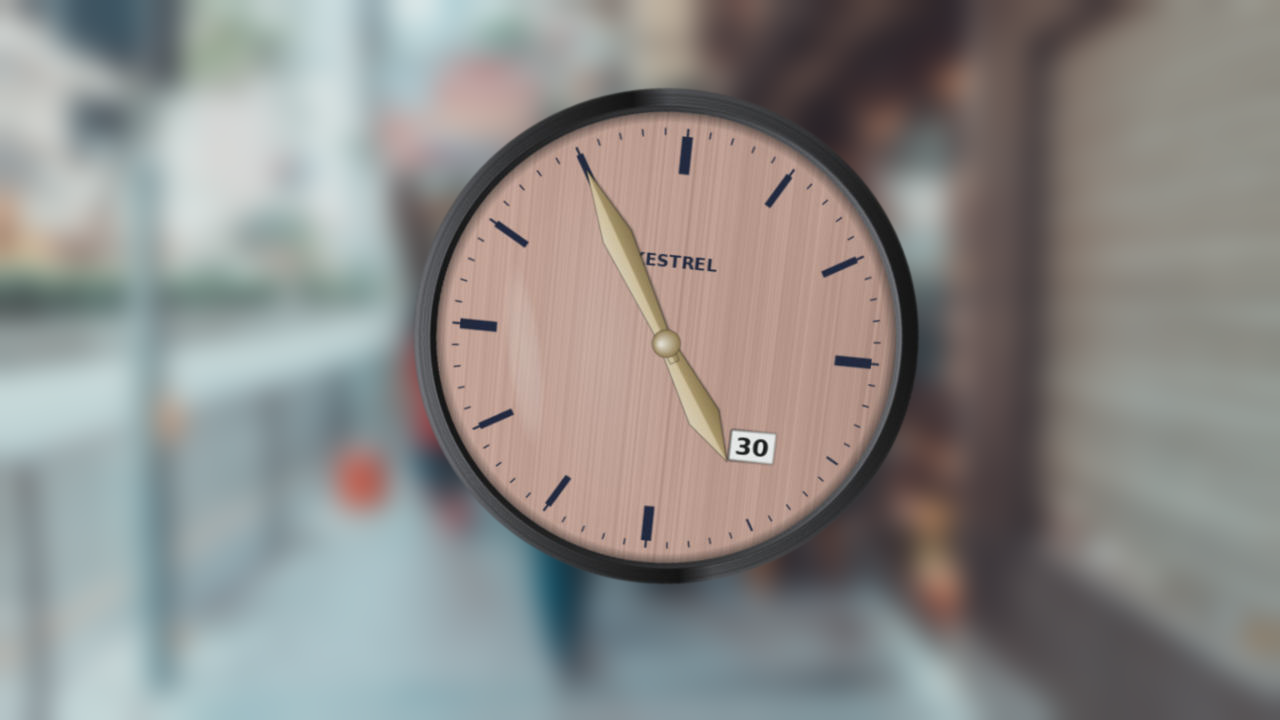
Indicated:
4.55
